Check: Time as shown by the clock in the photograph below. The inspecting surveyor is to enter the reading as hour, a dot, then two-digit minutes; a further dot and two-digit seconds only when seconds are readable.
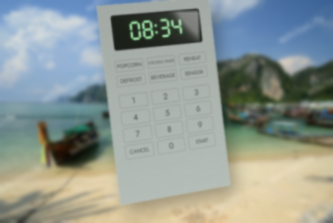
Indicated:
8.34
